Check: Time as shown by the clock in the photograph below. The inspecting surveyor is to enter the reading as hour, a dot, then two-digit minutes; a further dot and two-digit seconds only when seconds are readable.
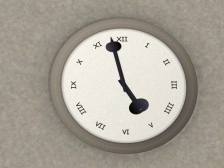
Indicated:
4.58
